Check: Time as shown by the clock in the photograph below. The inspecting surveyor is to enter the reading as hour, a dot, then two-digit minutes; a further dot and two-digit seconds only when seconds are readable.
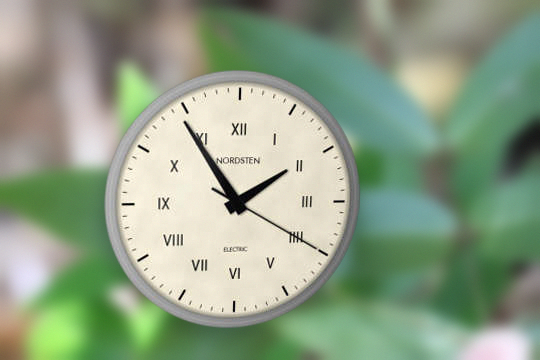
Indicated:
1.54.20
